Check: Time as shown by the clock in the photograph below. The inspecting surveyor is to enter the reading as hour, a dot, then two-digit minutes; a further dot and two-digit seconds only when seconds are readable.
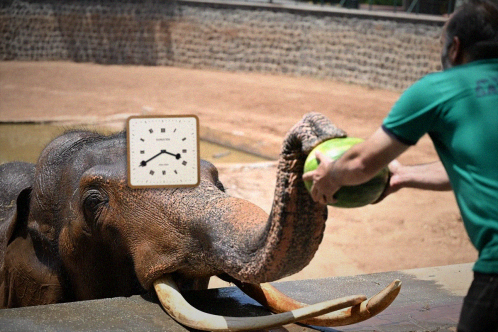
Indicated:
3.40
